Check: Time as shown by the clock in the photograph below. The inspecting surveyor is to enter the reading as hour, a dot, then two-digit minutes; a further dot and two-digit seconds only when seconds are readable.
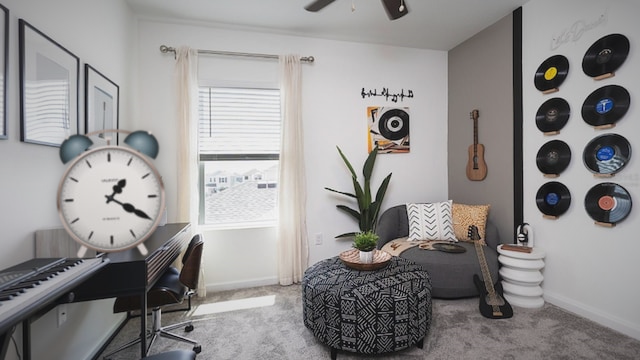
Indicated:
1.20
